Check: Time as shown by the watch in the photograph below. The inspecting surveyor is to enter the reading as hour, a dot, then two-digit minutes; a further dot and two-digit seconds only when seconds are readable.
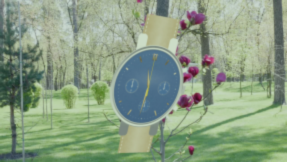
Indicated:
11.31
